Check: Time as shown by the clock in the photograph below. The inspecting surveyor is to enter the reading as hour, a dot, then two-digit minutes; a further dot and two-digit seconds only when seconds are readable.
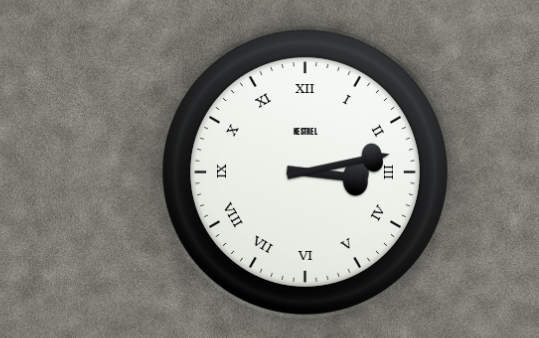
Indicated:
3.13
